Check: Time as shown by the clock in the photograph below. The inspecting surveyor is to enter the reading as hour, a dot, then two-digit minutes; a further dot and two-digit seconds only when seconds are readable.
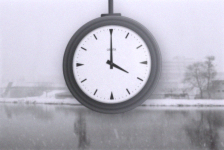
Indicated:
4.00
